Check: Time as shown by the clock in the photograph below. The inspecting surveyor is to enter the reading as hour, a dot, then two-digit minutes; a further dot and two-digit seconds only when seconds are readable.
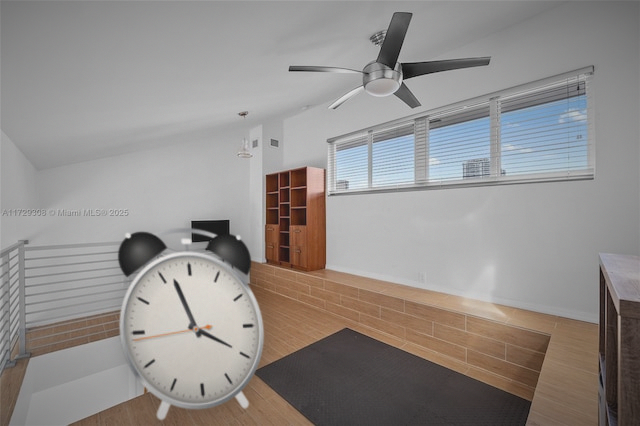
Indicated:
3.56.44
